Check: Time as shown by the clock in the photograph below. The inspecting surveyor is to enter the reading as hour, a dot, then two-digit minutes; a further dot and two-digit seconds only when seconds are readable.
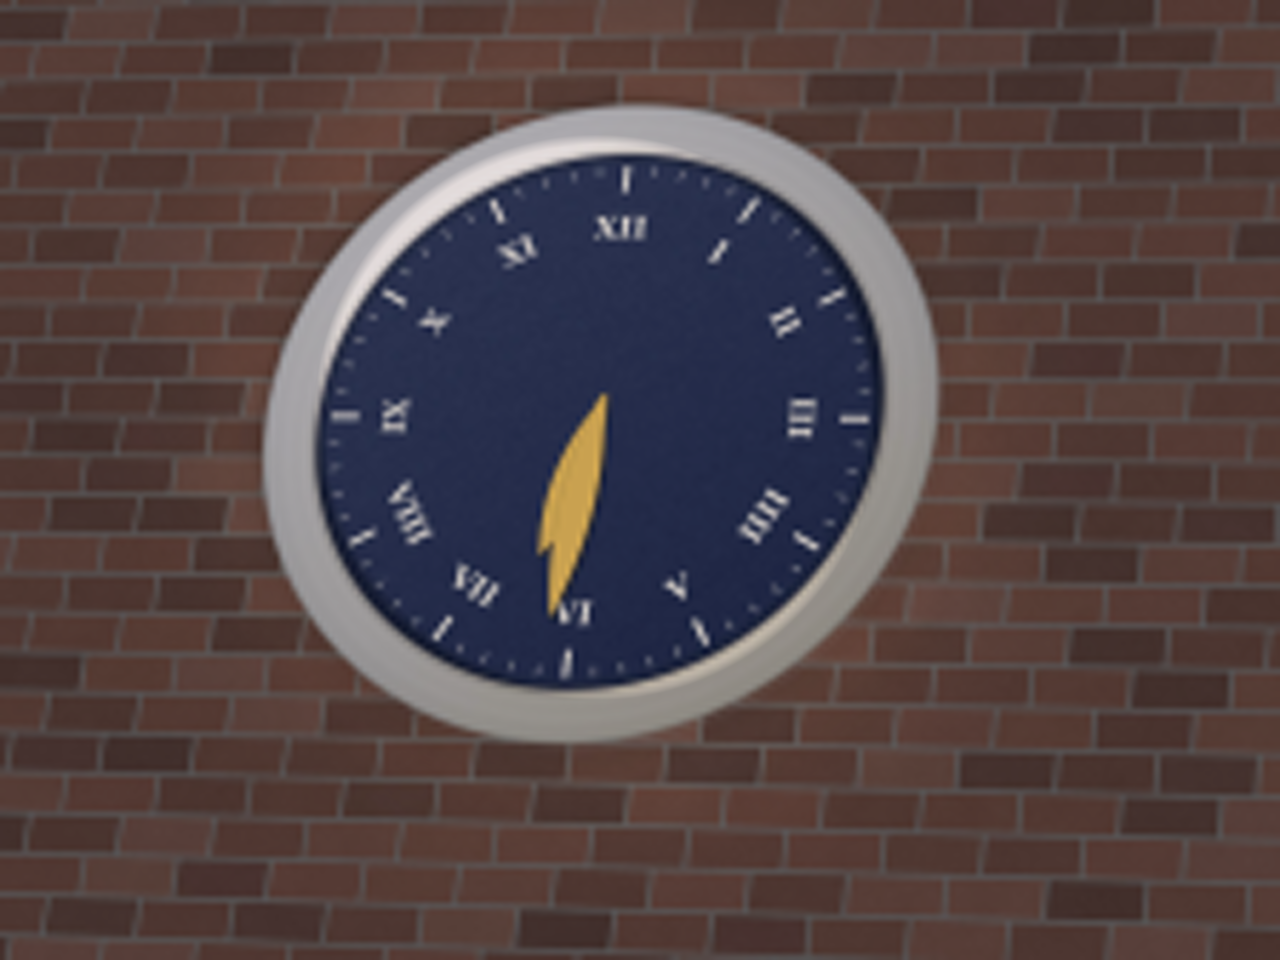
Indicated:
6.31
